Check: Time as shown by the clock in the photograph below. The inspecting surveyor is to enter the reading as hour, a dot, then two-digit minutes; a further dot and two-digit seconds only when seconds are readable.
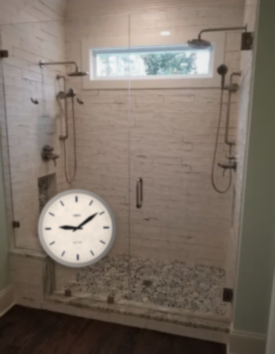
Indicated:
9.09
